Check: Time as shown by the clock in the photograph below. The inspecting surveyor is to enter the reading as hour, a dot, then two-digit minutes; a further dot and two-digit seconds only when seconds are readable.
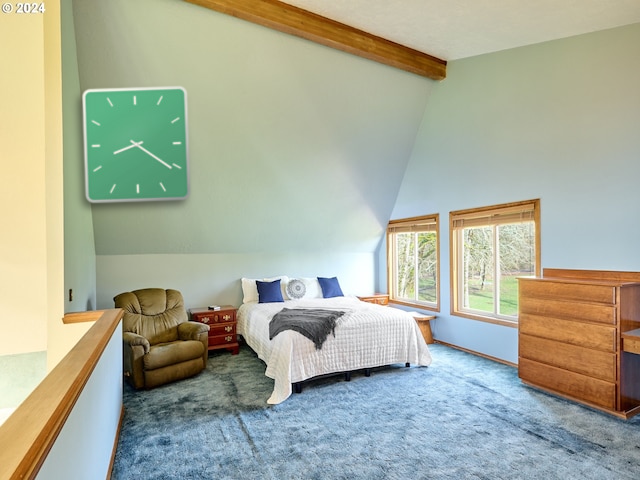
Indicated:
8.21
